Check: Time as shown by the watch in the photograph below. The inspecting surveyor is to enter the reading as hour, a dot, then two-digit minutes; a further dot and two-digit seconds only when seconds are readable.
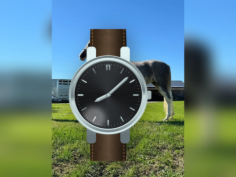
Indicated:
8.08
